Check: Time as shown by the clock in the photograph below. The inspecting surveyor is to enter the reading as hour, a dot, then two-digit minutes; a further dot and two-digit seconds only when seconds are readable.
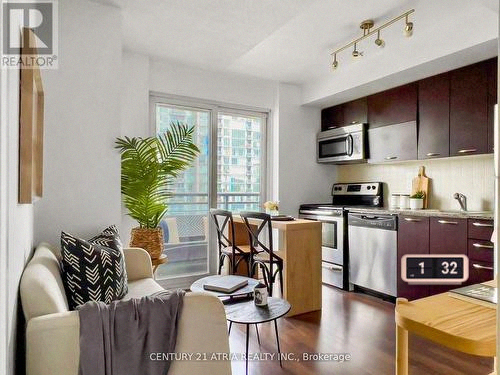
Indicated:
1.32
